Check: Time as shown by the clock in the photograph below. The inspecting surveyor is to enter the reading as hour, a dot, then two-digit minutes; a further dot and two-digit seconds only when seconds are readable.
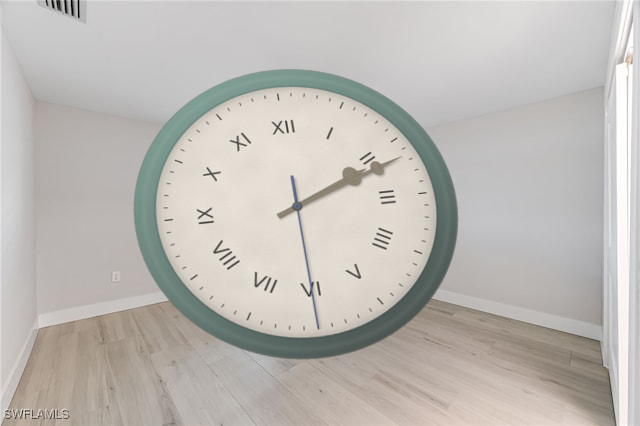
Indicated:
2.11.30
